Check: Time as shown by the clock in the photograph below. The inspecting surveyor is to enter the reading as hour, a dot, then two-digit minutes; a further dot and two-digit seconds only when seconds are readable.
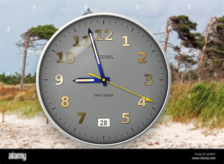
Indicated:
8.57.19
